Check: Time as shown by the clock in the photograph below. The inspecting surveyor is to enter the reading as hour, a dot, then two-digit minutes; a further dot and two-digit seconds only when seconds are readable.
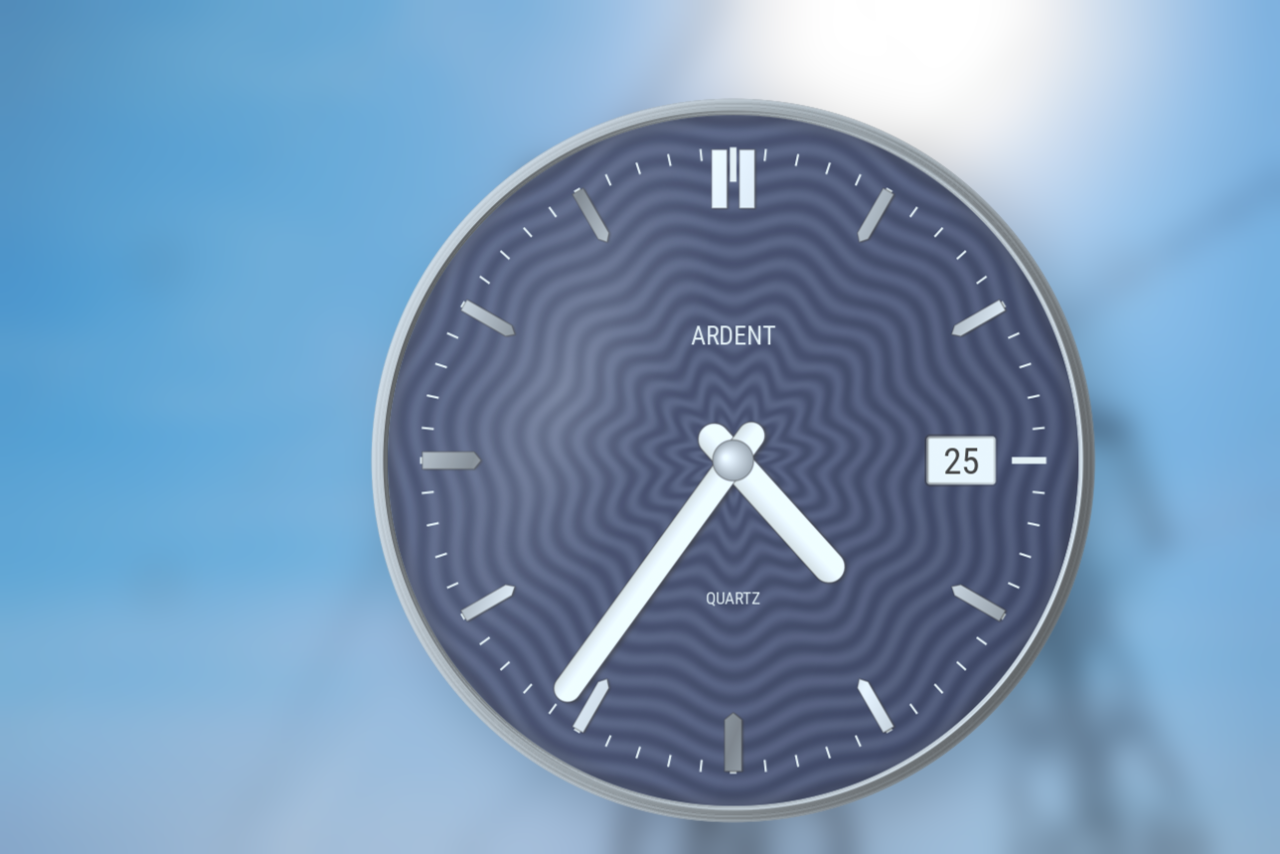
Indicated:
4.36
